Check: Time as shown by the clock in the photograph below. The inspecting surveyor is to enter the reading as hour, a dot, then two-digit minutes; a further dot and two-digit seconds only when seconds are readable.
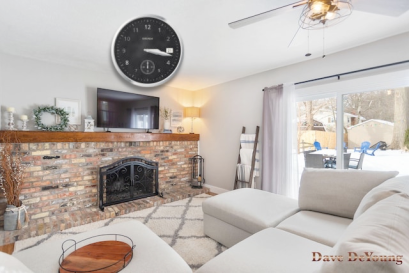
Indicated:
3.17
